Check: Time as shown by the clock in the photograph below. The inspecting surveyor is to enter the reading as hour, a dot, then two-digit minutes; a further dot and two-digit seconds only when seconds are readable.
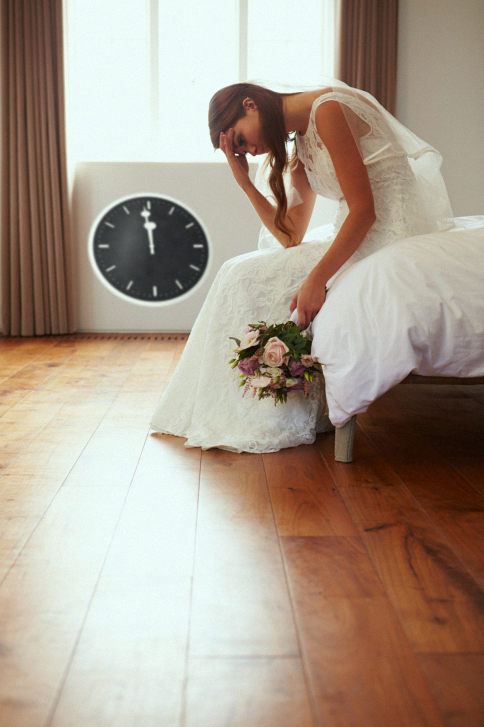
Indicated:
11.59
